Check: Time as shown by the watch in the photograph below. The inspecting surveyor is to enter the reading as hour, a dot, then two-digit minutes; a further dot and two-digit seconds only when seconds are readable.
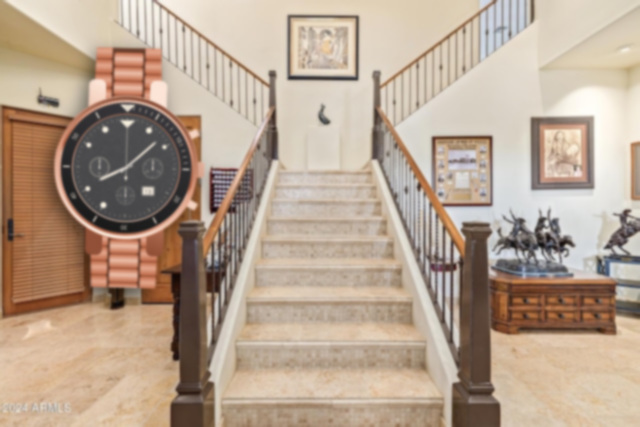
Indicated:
8.08
